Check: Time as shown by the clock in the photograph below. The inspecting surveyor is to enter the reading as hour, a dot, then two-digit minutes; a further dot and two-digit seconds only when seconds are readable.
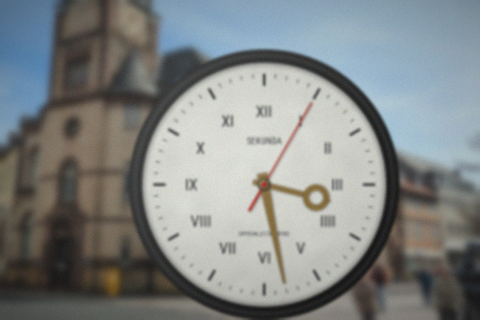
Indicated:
3.28.05
